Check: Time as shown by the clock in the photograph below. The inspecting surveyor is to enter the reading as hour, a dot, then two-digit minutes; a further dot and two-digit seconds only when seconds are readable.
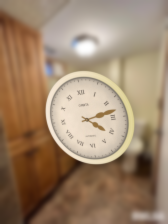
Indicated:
4.13
